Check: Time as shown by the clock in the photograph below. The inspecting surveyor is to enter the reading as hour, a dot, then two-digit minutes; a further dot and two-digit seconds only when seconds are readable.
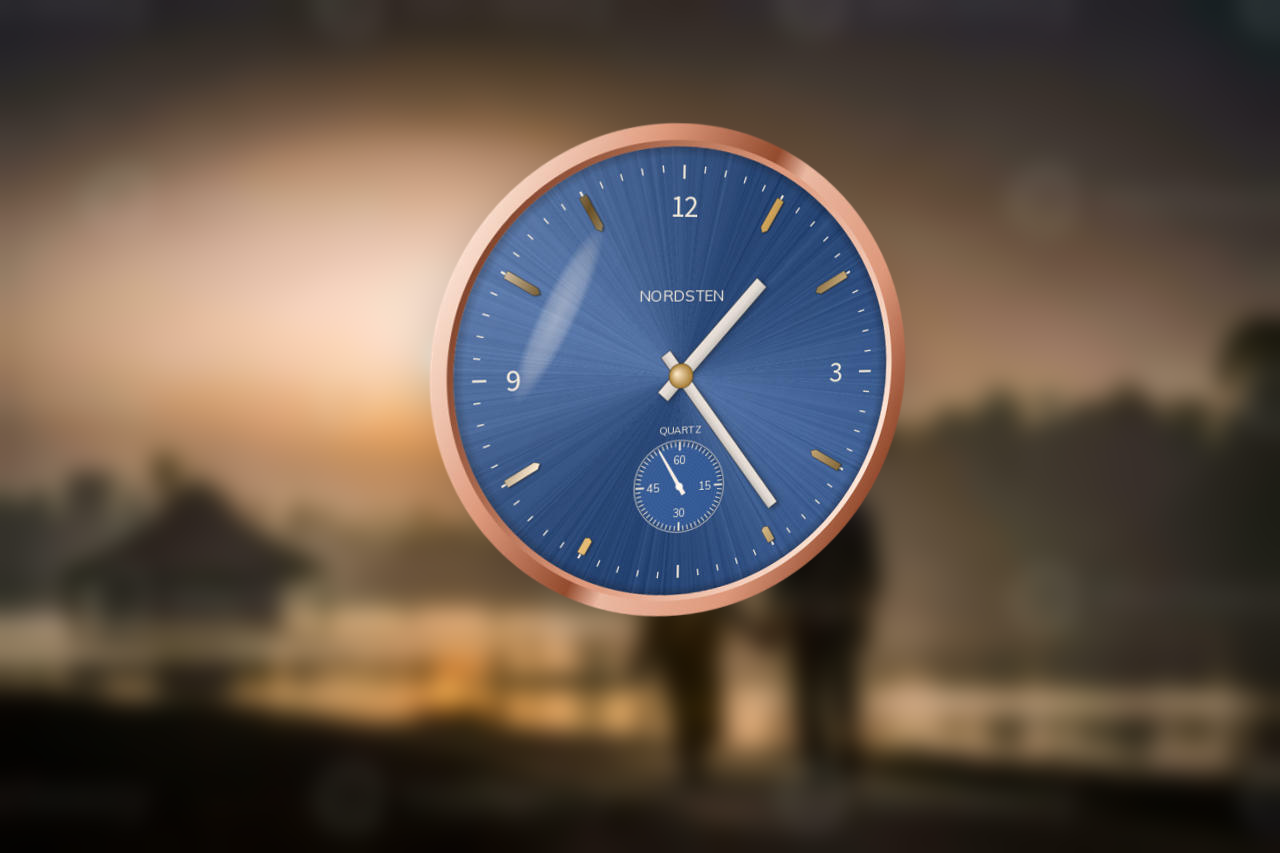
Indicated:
1.23.55
